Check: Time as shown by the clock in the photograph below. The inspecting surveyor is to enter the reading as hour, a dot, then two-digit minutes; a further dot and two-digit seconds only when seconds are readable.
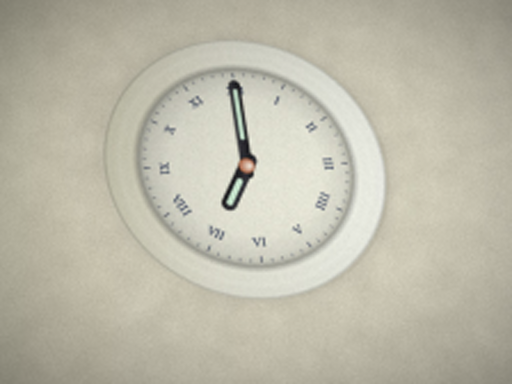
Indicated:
7.00
